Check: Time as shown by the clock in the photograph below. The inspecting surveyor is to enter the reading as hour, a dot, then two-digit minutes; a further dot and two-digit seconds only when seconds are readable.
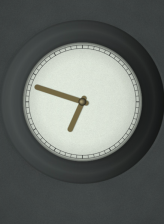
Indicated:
6.48
